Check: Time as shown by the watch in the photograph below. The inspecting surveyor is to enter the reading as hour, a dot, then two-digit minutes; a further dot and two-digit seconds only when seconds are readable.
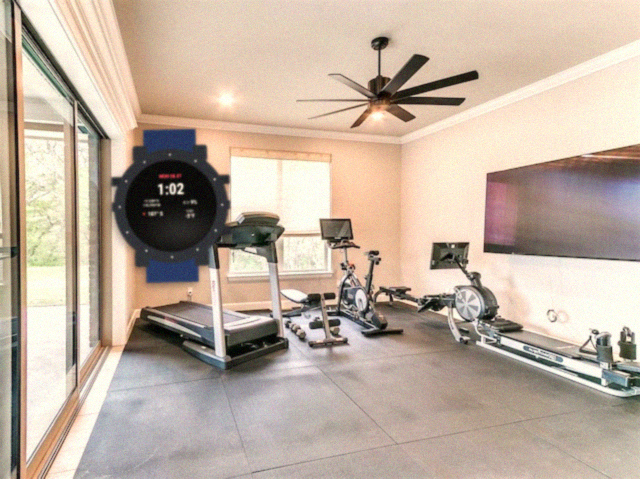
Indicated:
1.02
